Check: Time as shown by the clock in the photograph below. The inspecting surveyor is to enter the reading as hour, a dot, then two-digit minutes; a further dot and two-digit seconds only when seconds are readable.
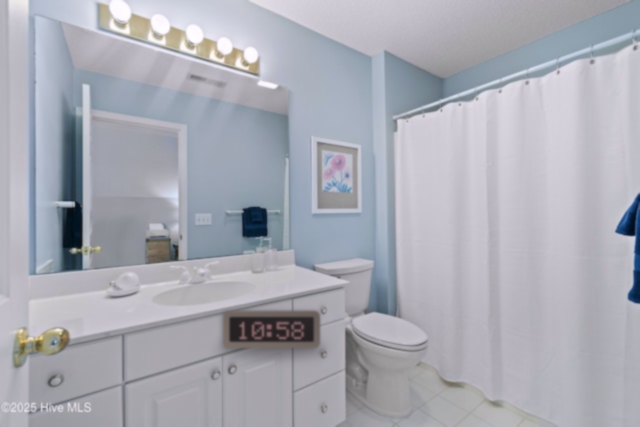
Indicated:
10.58
